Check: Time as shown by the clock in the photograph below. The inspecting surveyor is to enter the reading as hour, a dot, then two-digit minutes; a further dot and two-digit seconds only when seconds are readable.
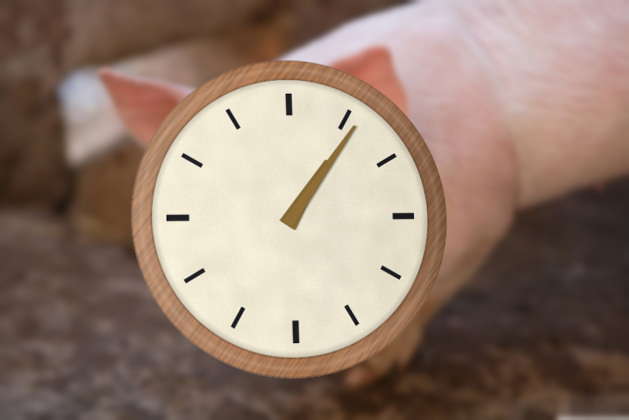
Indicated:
1.06
